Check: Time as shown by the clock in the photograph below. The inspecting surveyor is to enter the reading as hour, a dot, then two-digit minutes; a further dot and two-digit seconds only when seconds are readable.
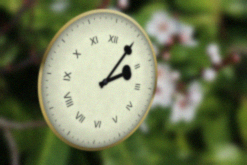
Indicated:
2.05
